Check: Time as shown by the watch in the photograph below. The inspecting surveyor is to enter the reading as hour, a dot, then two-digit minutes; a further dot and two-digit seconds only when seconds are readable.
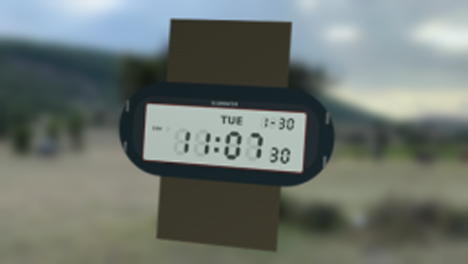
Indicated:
11.07.30
